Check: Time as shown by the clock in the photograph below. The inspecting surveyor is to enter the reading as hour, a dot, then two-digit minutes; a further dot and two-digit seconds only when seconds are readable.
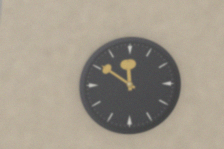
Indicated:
11.51
